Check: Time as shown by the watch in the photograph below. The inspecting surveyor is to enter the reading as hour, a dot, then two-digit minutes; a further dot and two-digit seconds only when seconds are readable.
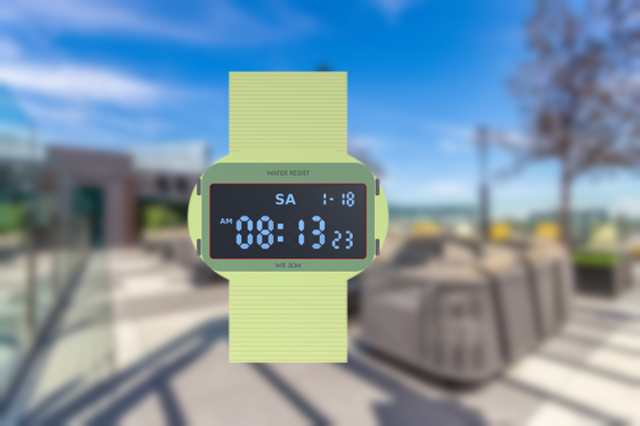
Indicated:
8.13.23
